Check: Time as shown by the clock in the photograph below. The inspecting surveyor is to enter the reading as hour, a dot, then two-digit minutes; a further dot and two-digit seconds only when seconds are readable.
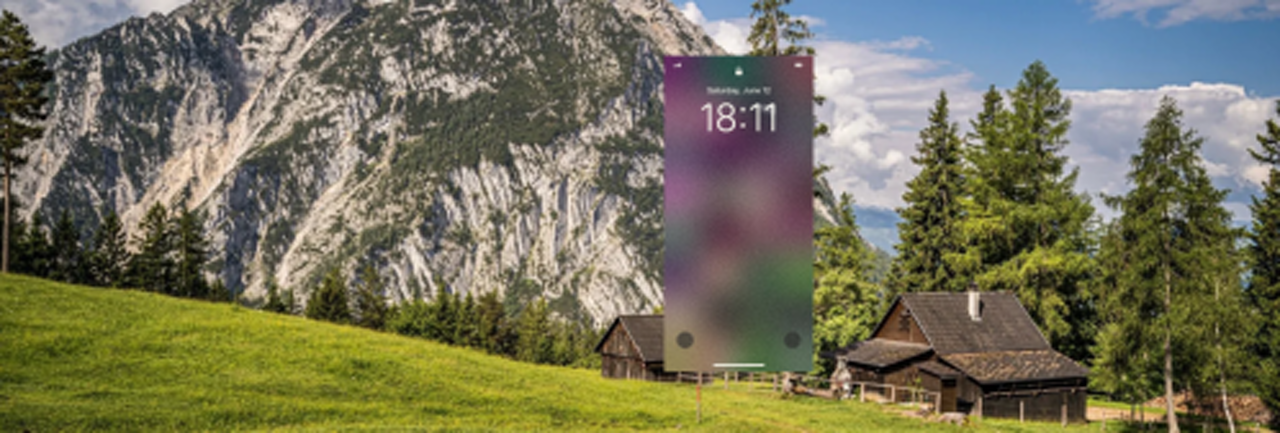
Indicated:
18.11
